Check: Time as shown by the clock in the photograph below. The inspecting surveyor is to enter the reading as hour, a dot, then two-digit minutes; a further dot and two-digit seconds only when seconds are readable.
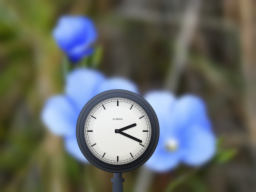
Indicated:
2.19
